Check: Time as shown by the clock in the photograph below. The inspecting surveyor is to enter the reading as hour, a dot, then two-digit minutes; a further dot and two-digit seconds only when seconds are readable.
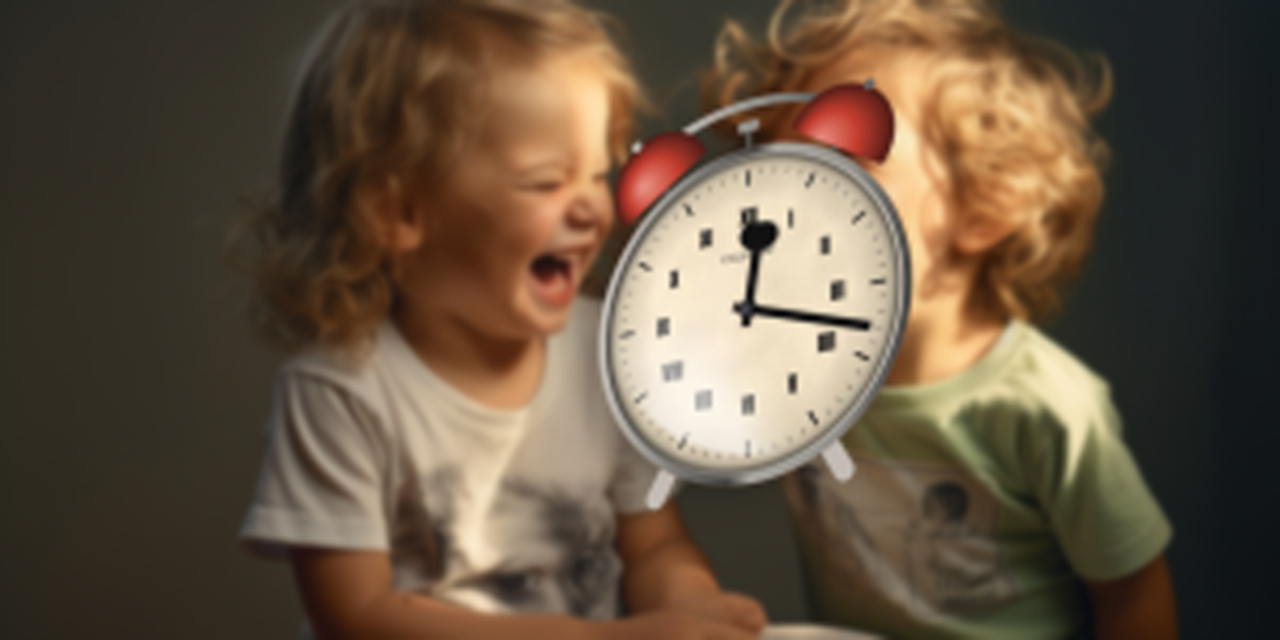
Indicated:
12.18
